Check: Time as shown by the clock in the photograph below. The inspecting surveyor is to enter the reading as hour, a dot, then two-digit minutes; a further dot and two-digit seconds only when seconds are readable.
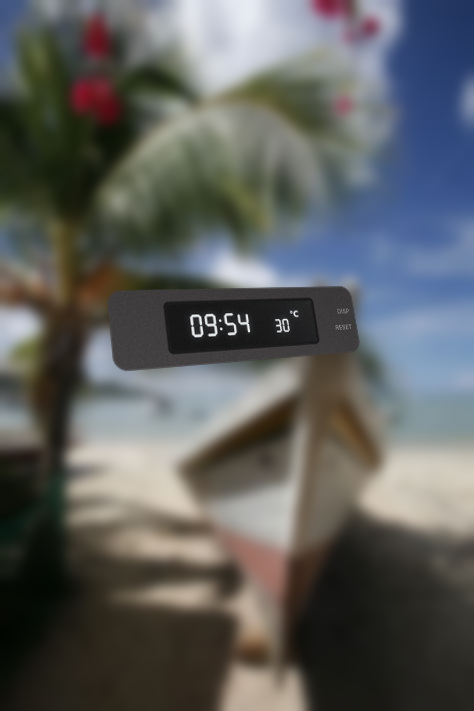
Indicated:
9.54
